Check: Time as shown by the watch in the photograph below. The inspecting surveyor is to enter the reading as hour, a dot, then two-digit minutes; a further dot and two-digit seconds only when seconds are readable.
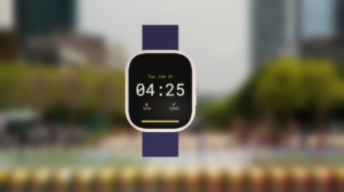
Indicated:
4.25
